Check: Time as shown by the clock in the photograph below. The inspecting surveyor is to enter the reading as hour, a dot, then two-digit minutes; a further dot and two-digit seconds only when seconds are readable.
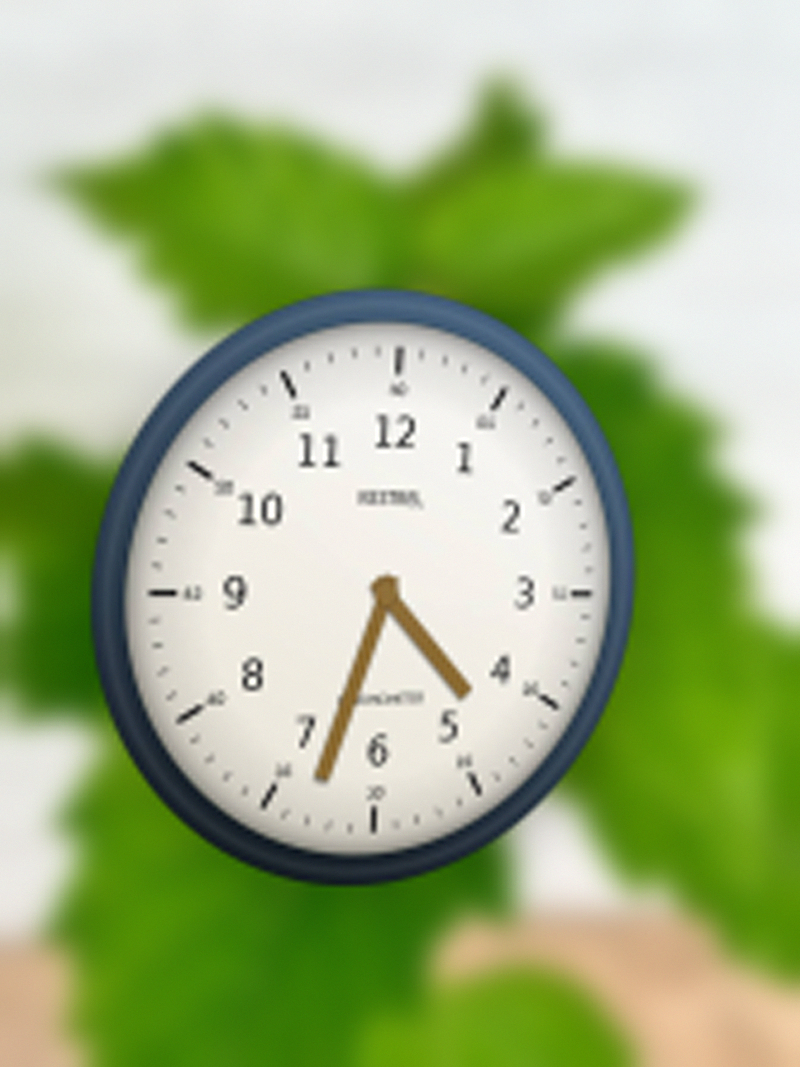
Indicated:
4.33
